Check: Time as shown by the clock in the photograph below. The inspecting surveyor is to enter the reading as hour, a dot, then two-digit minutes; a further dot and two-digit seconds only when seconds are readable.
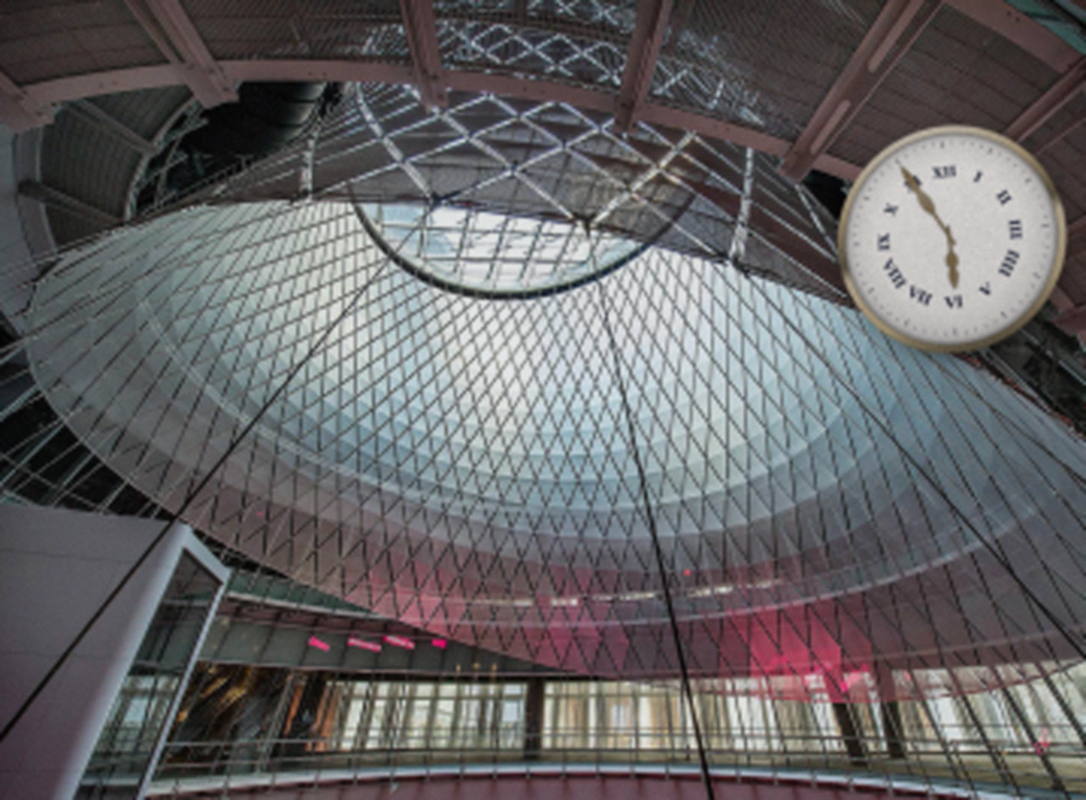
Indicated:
5.55
